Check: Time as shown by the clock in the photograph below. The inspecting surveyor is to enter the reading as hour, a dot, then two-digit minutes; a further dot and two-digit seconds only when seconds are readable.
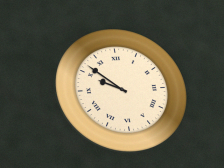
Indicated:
9.52
